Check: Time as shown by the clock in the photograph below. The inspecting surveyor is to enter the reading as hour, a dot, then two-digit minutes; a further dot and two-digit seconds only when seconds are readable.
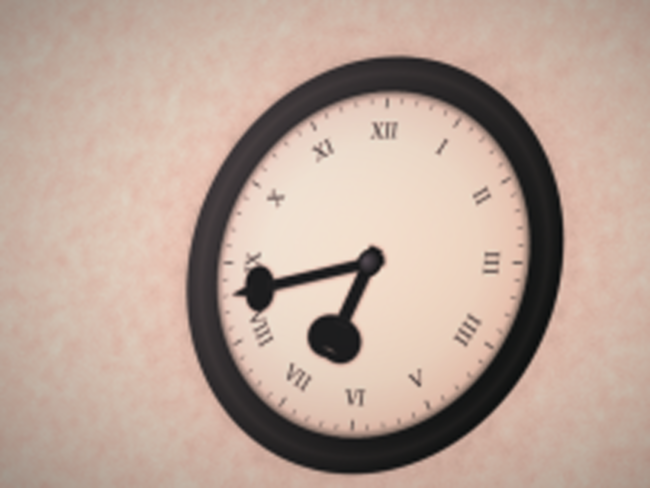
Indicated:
6.43
